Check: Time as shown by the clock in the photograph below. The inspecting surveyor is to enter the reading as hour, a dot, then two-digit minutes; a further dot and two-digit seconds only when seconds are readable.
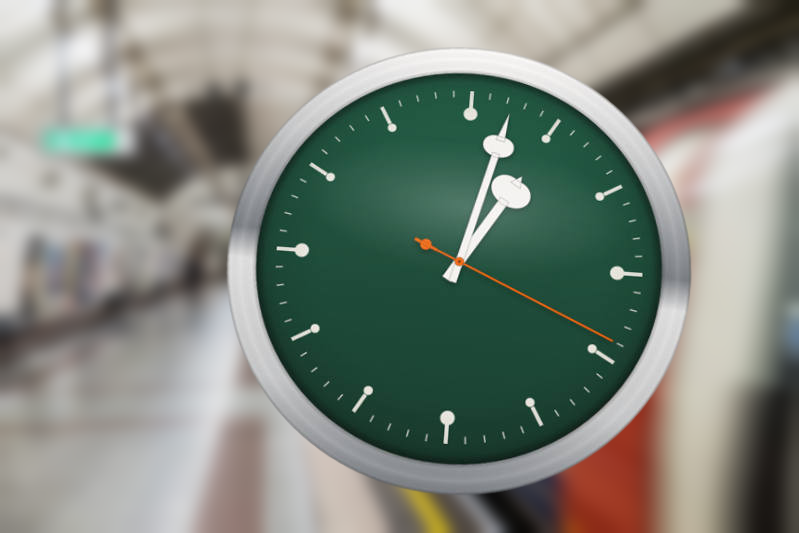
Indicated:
1.02.19
